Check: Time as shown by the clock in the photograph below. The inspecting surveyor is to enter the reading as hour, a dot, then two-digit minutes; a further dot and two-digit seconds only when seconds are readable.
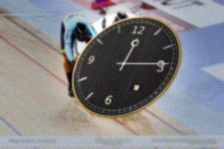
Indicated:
12.14
